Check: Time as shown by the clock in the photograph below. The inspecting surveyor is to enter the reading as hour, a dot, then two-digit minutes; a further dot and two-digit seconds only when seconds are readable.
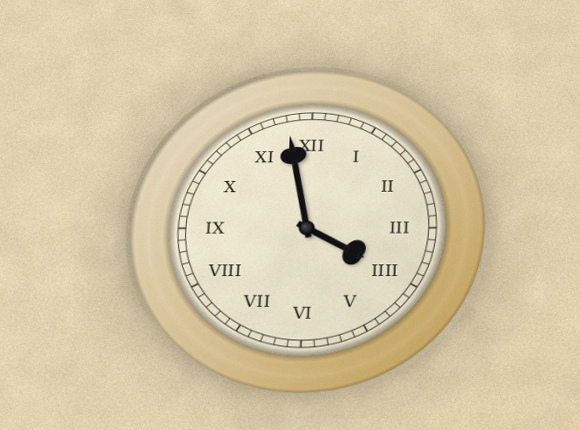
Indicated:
3.58
